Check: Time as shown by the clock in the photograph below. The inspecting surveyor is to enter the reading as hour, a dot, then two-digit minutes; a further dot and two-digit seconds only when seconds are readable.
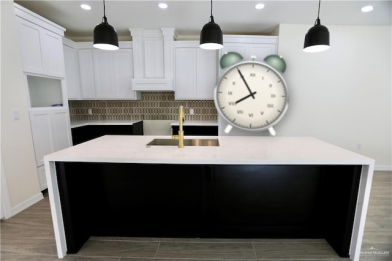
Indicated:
7.55
